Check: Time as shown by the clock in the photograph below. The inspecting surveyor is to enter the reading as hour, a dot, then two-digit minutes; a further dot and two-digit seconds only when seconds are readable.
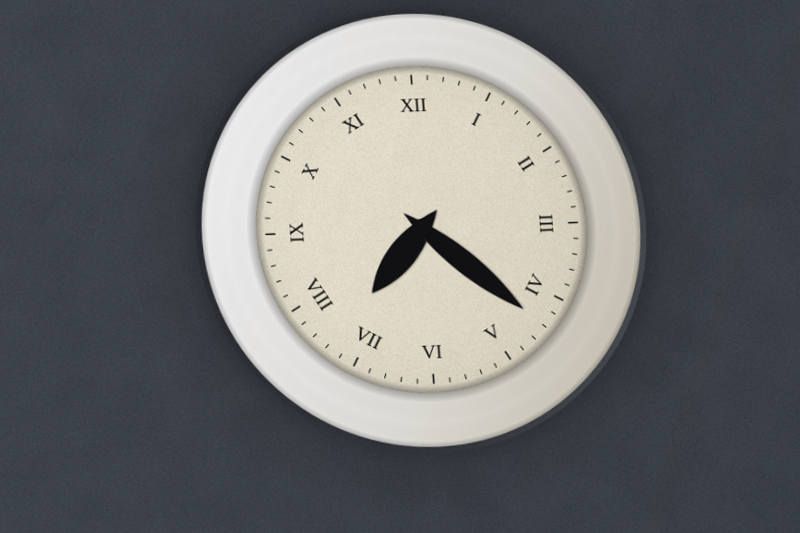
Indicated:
7.22
